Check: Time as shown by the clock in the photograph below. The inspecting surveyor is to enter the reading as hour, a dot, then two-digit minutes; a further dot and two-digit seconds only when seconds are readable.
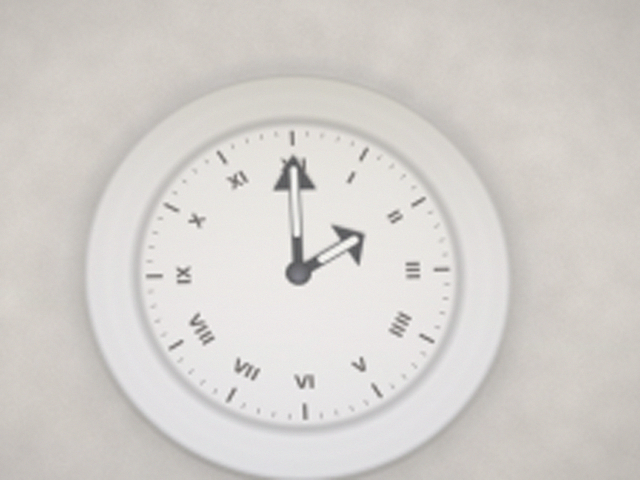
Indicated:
2.00
